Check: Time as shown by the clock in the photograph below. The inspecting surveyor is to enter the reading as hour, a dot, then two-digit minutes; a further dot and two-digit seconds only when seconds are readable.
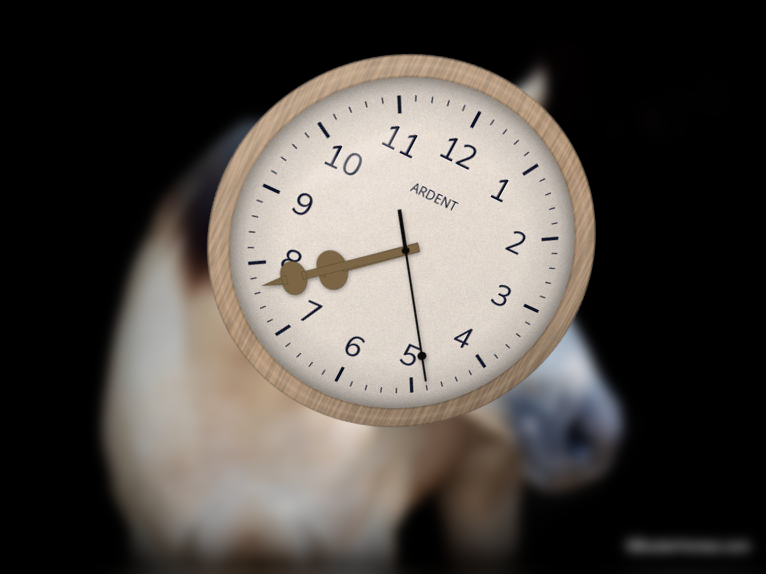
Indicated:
7.38.24
